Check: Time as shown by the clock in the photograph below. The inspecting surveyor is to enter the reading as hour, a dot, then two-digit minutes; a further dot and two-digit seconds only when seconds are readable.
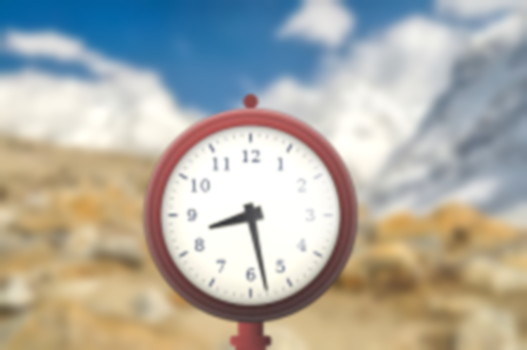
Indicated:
8.28
